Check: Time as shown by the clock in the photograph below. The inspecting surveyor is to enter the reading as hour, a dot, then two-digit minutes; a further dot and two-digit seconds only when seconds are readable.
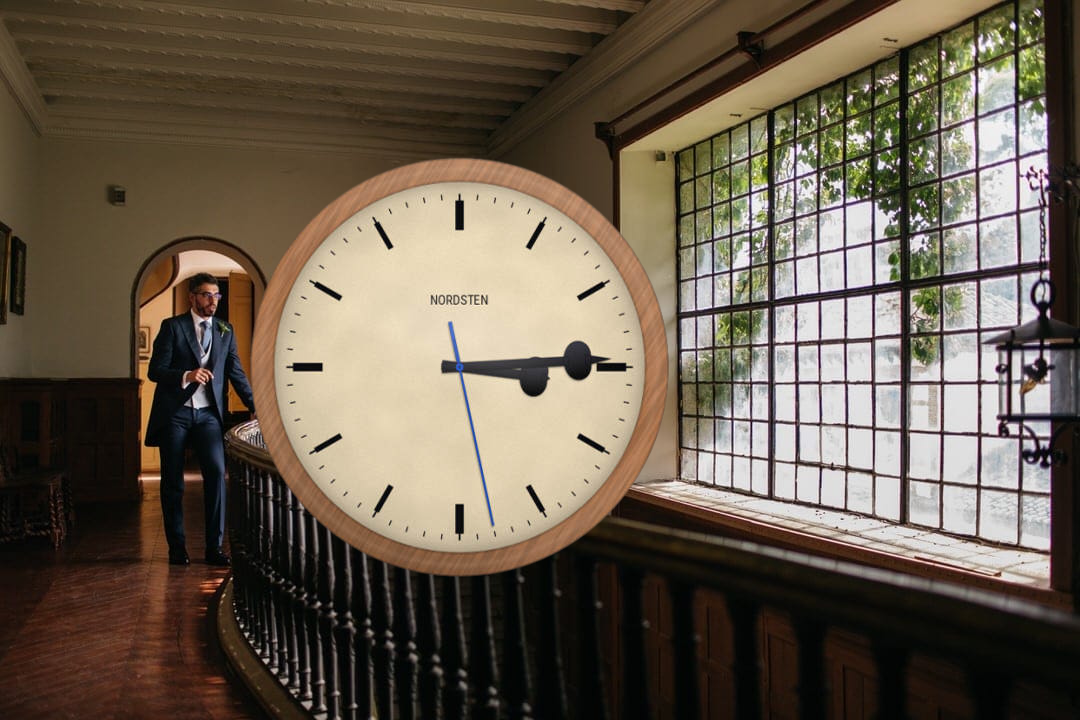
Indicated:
3.14.28
